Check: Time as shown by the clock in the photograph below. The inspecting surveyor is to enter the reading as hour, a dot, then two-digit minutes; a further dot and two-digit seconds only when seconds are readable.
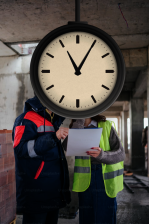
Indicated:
11.05
